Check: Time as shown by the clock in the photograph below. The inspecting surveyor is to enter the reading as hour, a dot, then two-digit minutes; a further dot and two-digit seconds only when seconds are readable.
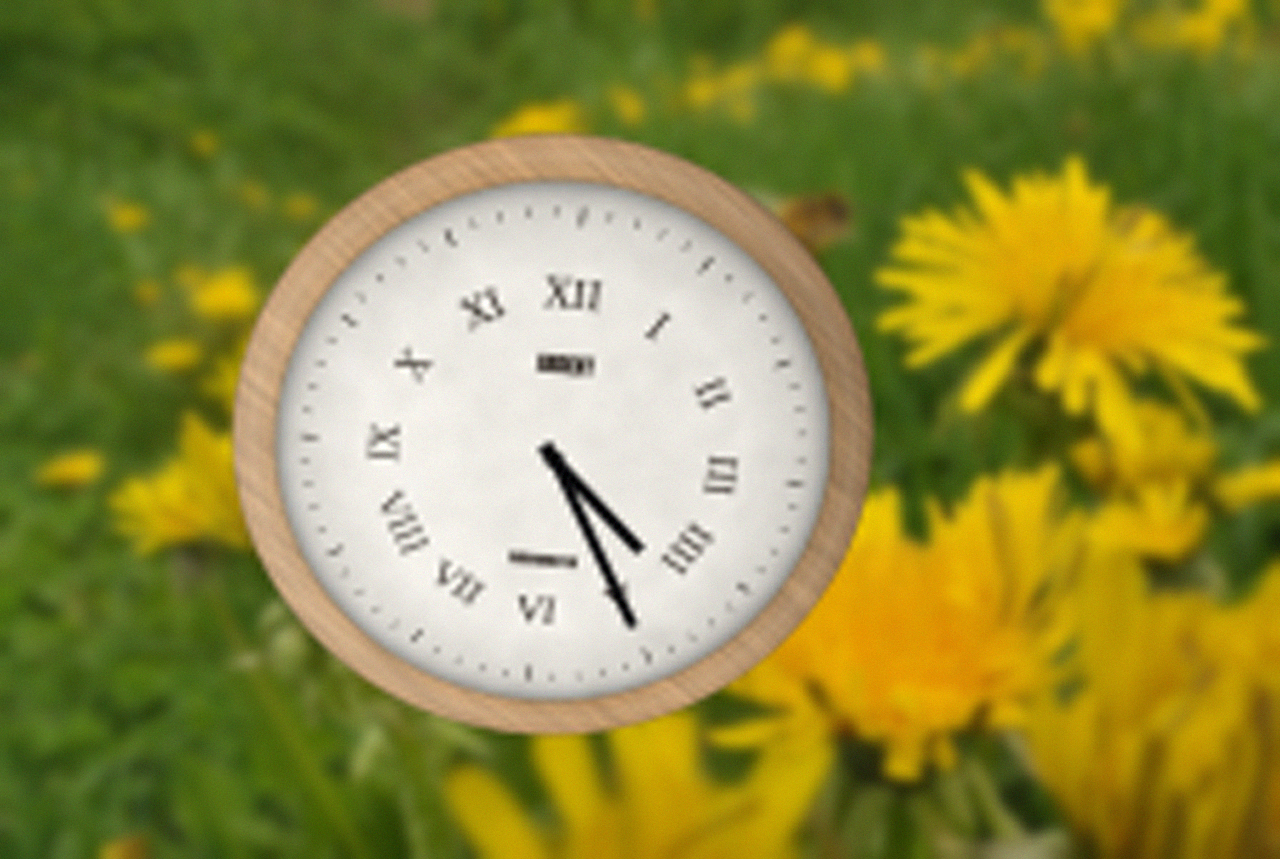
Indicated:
4.25
